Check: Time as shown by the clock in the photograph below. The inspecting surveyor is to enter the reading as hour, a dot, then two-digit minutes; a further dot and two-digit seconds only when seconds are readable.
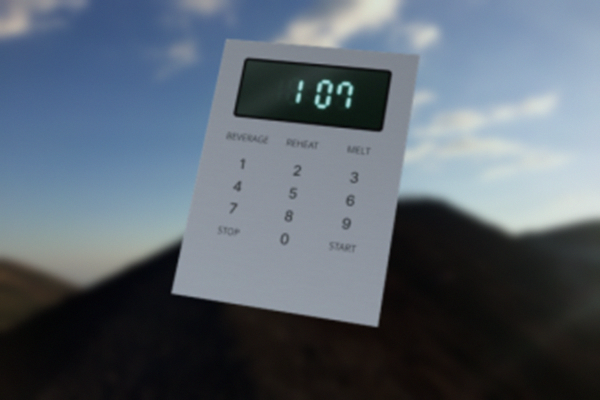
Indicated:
1.07
